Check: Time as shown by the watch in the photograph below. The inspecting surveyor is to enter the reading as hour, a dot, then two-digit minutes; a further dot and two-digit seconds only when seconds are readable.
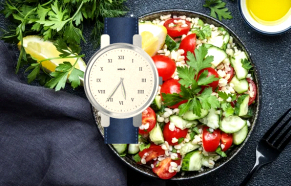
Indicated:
5.36
